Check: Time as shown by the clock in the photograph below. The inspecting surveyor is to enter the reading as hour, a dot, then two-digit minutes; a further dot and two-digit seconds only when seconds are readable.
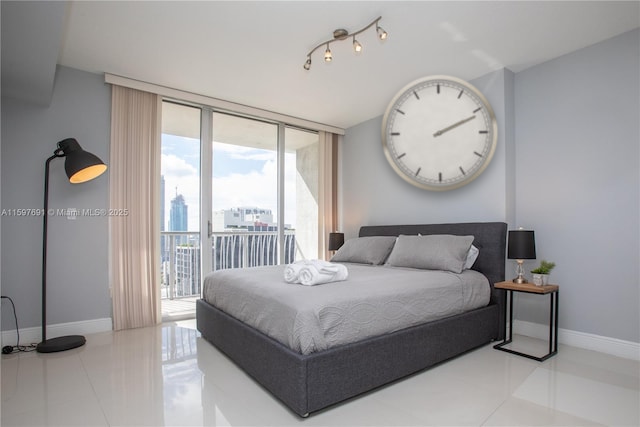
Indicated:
2.11
